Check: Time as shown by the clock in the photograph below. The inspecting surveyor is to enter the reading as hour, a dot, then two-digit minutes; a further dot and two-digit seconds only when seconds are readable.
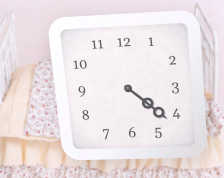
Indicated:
4.22
